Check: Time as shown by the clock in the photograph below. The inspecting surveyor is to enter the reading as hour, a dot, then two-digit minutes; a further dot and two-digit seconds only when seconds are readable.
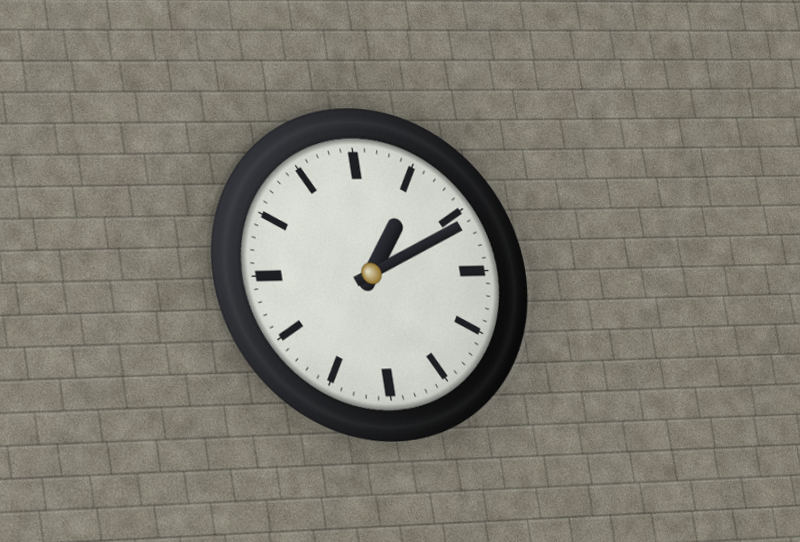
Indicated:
1.11
